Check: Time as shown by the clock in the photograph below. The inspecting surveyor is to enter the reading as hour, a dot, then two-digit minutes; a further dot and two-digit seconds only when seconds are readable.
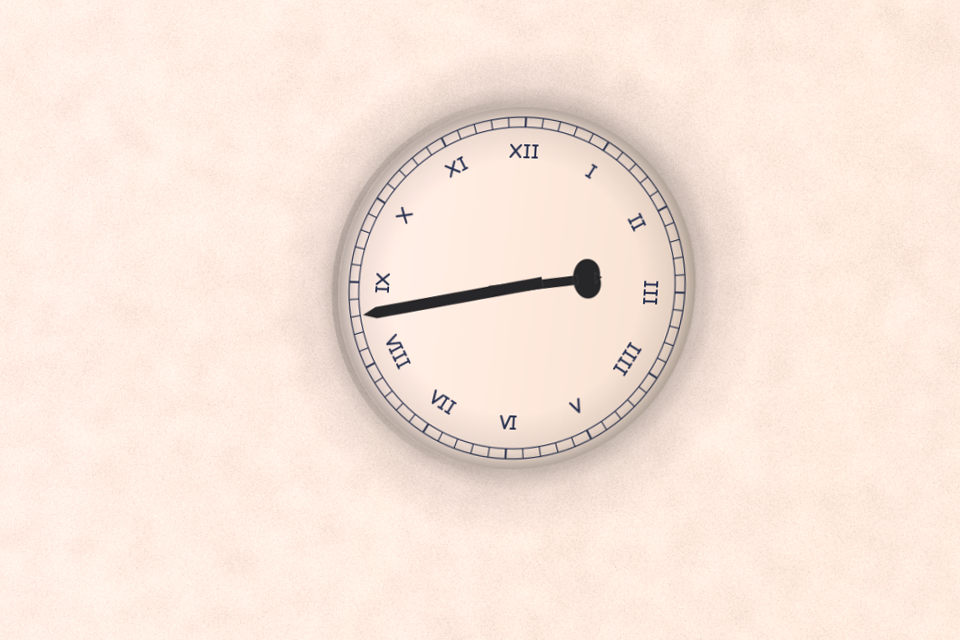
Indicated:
2.43
